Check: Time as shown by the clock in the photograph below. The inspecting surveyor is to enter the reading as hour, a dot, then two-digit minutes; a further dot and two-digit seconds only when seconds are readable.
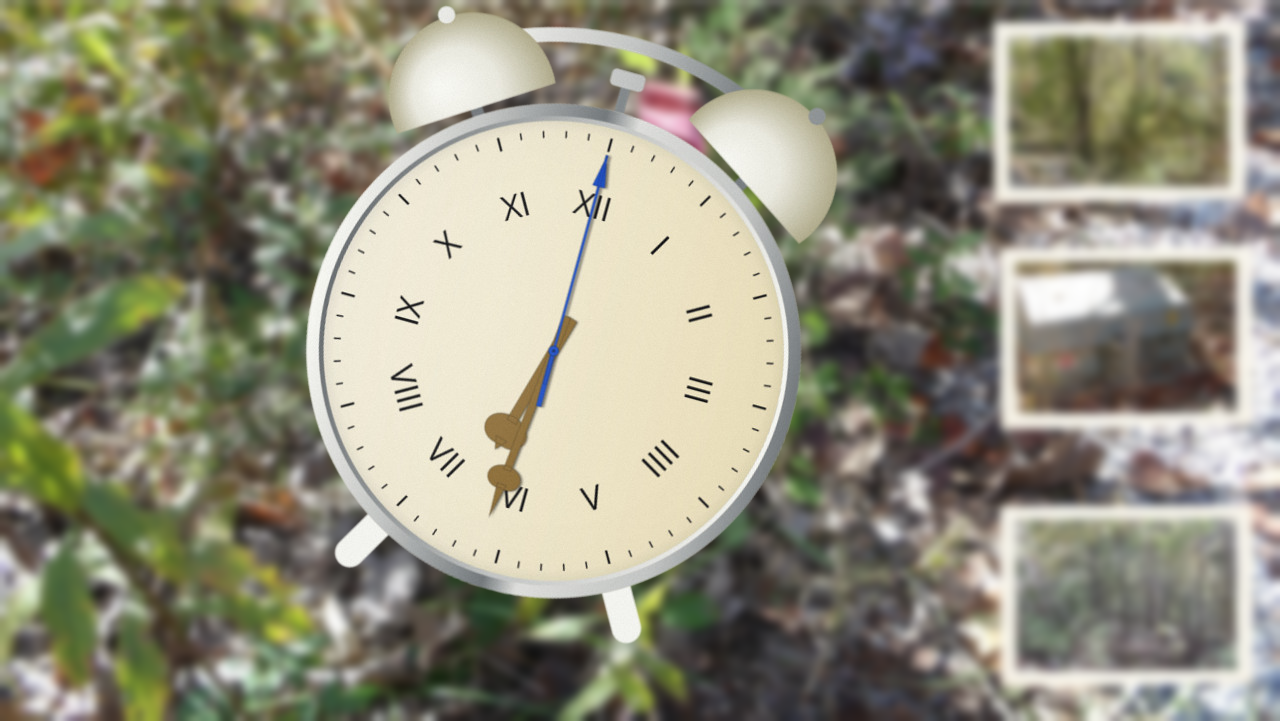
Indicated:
6.31.00
